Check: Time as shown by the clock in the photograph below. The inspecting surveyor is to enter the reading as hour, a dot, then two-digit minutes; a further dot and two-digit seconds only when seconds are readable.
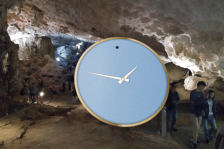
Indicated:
1.48
